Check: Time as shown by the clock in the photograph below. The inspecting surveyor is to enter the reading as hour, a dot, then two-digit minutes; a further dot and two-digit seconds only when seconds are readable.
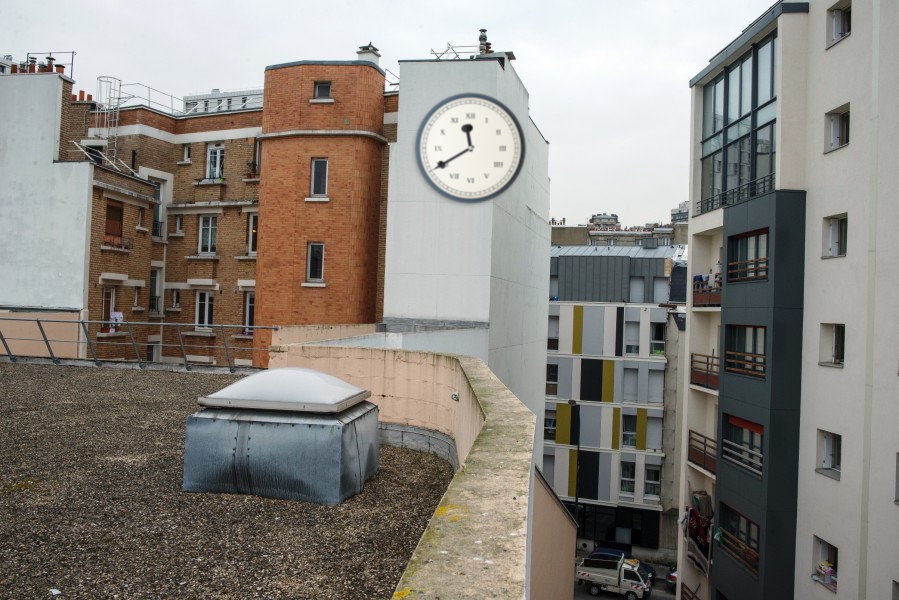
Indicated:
11.40
